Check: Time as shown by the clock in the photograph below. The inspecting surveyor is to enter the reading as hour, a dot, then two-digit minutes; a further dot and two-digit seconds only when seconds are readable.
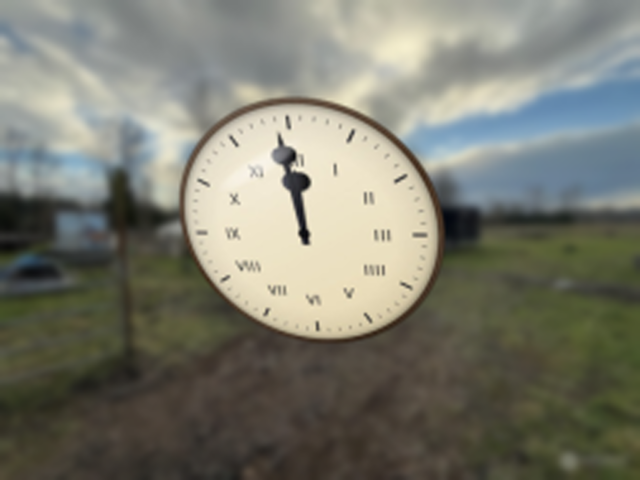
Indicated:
11.59
